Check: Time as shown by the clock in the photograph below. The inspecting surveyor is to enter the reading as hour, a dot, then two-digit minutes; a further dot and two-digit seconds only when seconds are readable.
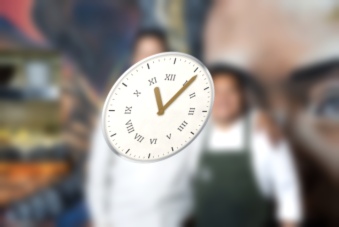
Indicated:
11.06
